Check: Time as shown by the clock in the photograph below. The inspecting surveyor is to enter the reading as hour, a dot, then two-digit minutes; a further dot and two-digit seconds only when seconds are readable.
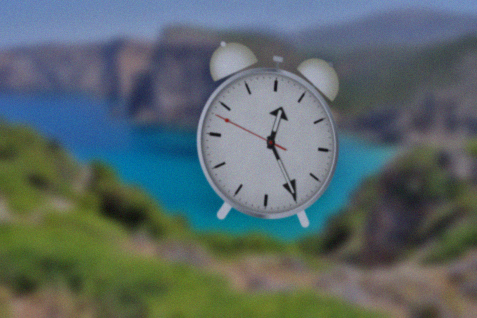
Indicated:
12.24.48
